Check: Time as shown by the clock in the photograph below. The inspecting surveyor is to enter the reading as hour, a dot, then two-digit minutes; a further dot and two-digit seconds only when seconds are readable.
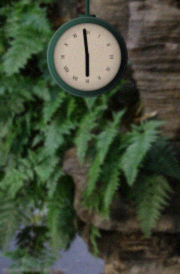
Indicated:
5.59
